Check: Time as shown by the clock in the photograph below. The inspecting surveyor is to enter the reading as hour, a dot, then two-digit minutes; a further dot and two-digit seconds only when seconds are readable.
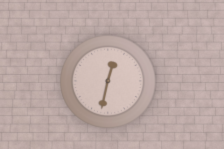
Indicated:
12.32
